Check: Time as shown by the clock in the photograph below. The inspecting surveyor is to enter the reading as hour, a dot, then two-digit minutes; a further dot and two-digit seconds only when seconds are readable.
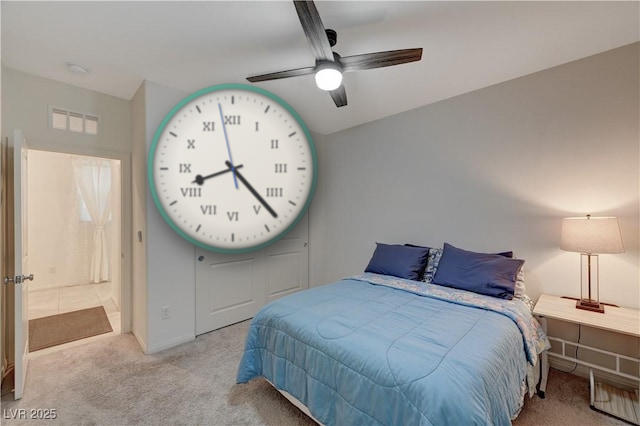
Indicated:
8.22.58
